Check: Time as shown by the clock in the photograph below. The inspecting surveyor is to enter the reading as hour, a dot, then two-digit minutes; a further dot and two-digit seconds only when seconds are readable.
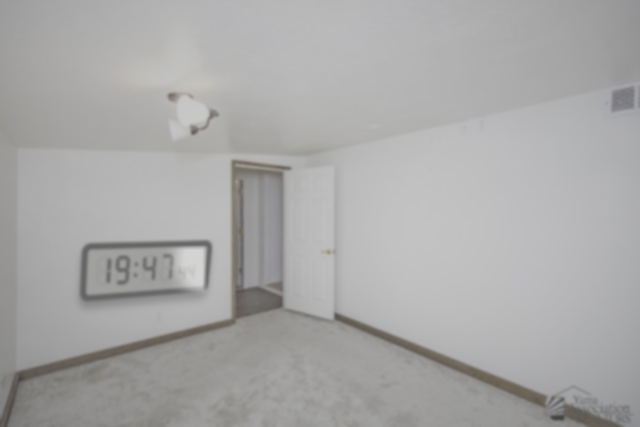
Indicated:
19.47.44
